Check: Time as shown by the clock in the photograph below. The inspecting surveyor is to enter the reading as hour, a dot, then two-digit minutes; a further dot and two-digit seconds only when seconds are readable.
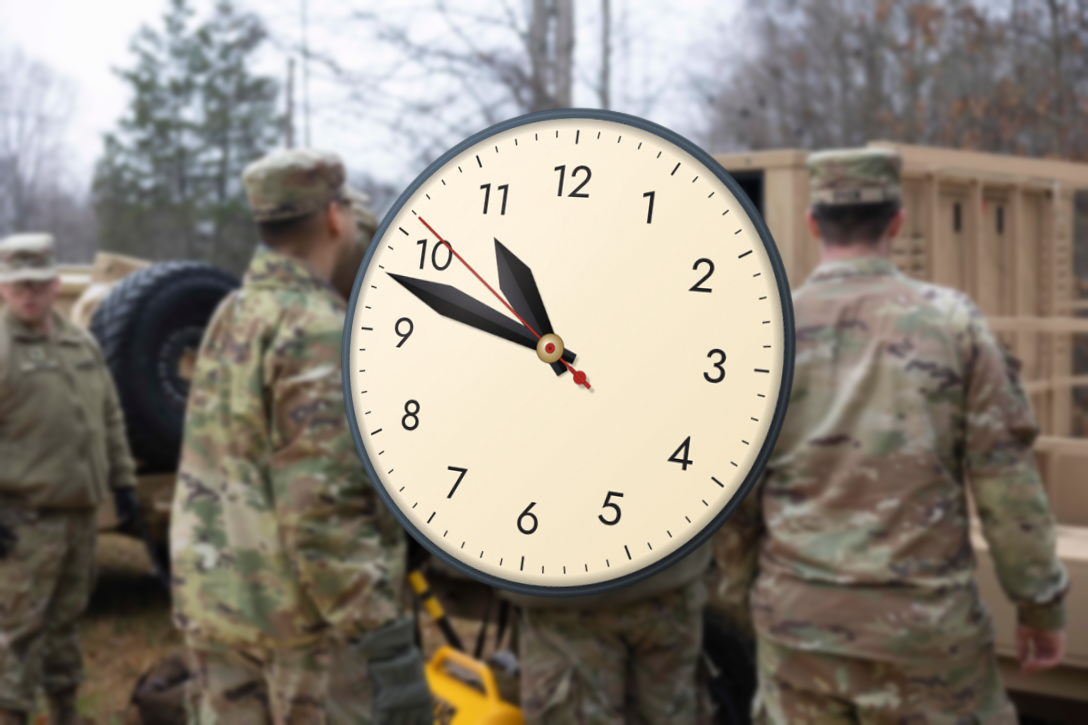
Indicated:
10.47.51
